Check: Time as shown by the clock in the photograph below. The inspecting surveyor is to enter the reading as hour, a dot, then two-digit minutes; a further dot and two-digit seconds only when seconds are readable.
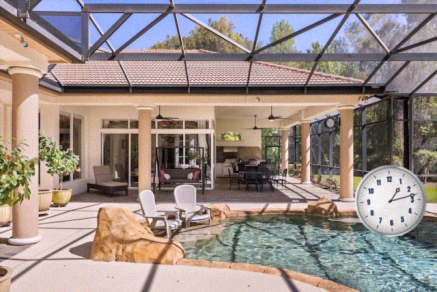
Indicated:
1.13
